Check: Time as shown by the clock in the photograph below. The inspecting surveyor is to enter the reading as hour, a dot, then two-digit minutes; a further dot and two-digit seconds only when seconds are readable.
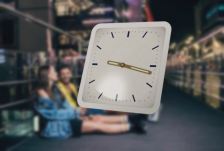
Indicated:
9.17
